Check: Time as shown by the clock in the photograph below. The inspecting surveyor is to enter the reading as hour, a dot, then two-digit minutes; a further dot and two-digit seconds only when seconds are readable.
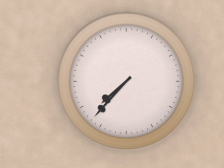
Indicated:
7.37
